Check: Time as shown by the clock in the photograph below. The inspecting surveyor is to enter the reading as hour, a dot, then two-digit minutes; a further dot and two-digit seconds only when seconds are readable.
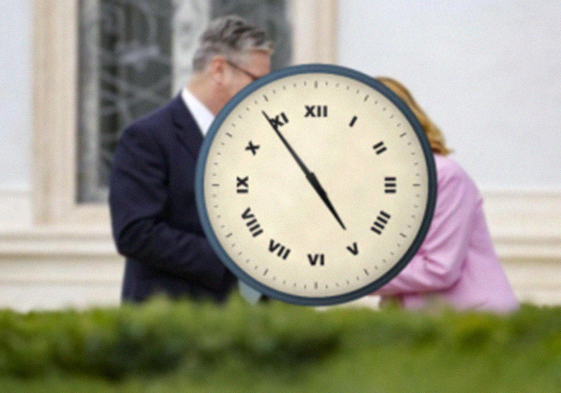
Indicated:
4.54
